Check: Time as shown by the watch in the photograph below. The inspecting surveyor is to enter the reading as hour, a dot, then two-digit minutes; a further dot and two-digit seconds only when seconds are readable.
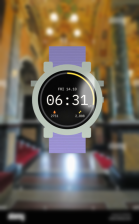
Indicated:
6.31
